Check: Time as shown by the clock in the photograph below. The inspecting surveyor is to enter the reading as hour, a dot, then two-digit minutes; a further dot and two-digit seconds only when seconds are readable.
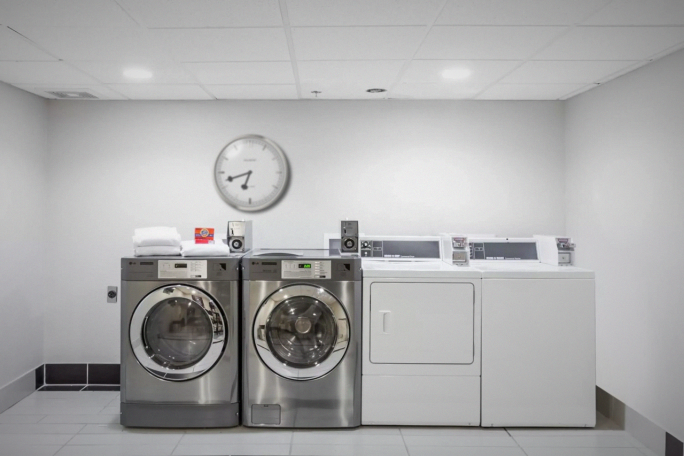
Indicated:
6.42
